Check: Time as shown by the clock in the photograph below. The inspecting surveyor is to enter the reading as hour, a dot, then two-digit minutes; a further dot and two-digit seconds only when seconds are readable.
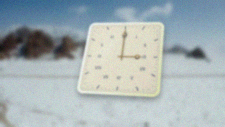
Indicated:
3.00
